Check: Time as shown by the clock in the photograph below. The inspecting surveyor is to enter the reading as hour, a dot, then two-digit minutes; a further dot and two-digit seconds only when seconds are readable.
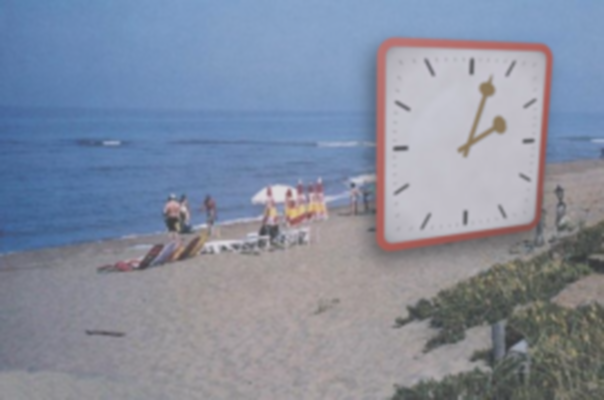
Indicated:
2.03
